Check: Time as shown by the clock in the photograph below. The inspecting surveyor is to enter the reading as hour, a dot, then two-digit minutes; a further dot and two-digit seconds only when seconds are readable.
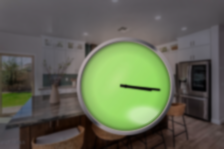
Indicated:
3.16
